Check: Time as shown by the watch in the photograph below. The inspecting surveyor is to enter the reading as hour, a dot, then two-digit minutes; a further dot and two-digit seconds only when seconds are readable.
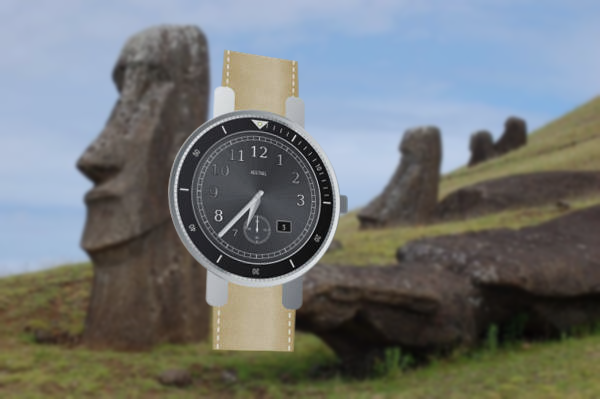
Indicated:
6.37
